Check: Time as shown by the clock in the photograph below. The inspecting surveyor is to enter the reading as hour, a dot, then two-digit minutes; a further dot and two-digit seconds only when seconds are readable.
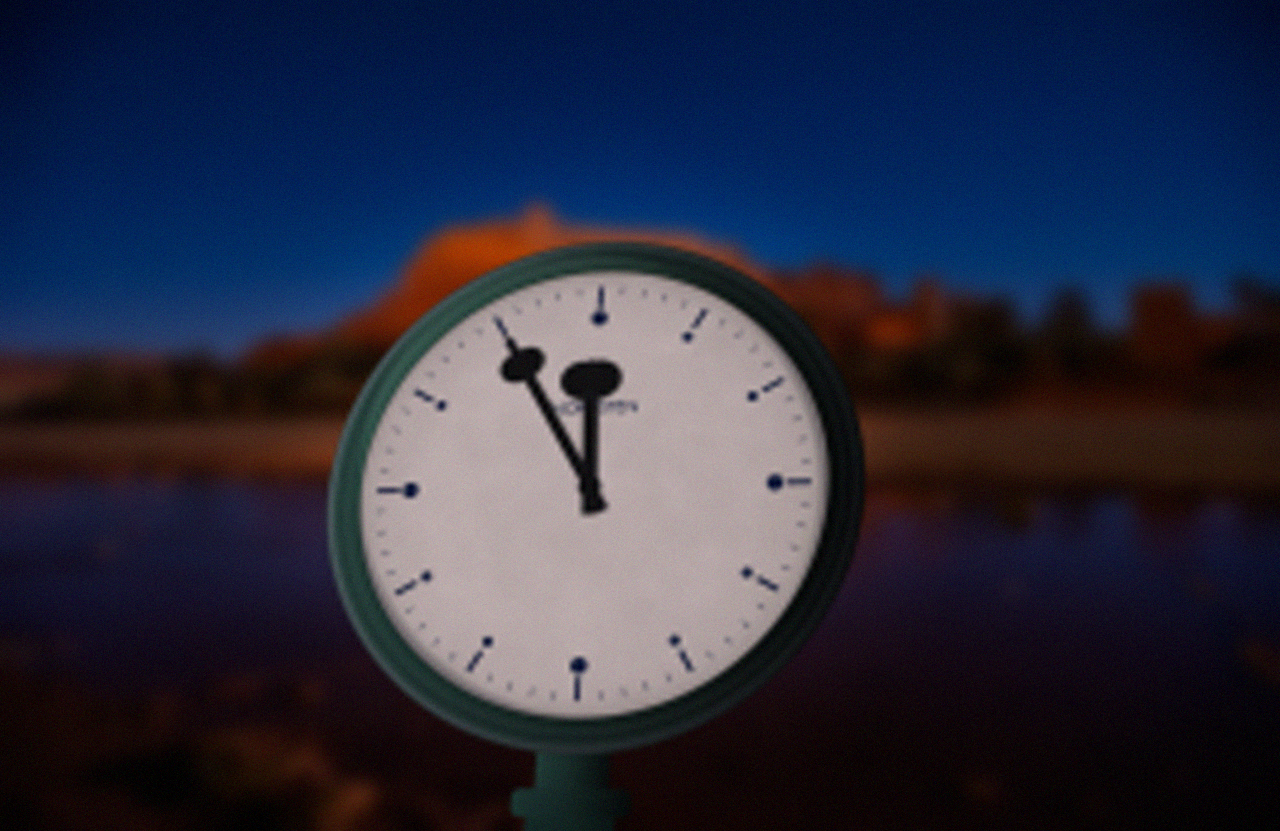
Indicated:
11.55
